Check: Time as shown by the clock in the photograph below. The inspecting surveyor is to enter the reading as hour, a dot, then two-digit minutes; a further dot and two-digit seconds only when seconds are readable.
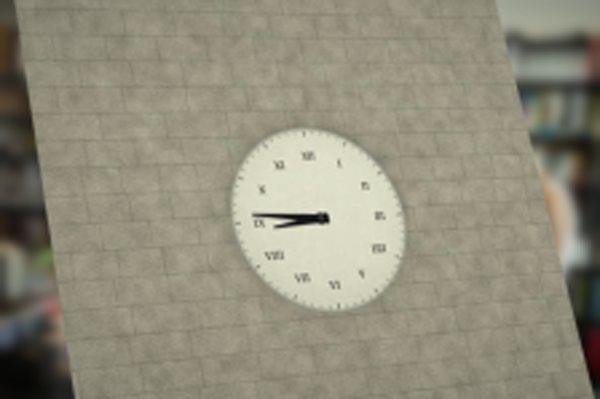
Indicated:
8.46
